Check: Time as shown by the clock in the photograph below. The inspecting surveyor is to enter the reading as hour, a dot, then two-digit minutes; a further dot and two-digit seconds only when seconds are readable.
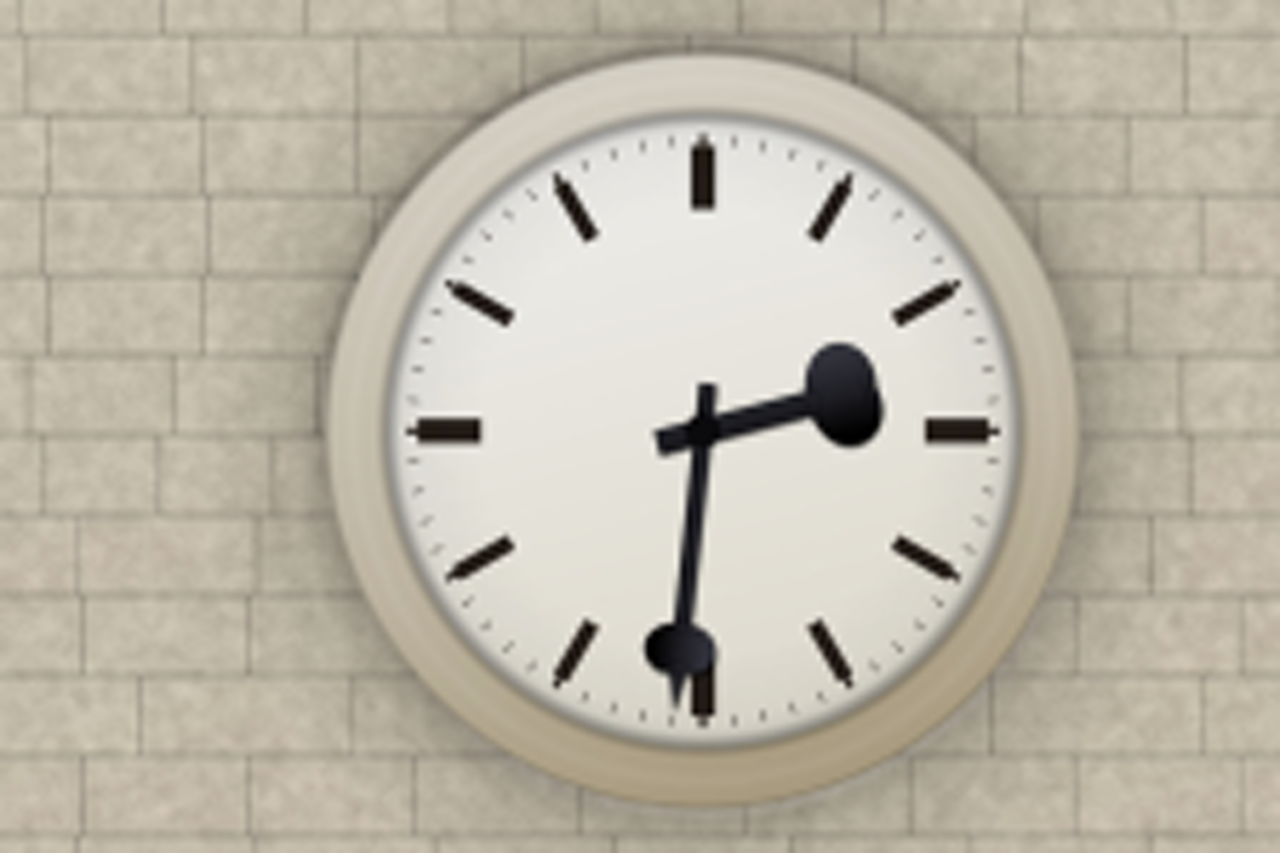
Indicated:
2.31
